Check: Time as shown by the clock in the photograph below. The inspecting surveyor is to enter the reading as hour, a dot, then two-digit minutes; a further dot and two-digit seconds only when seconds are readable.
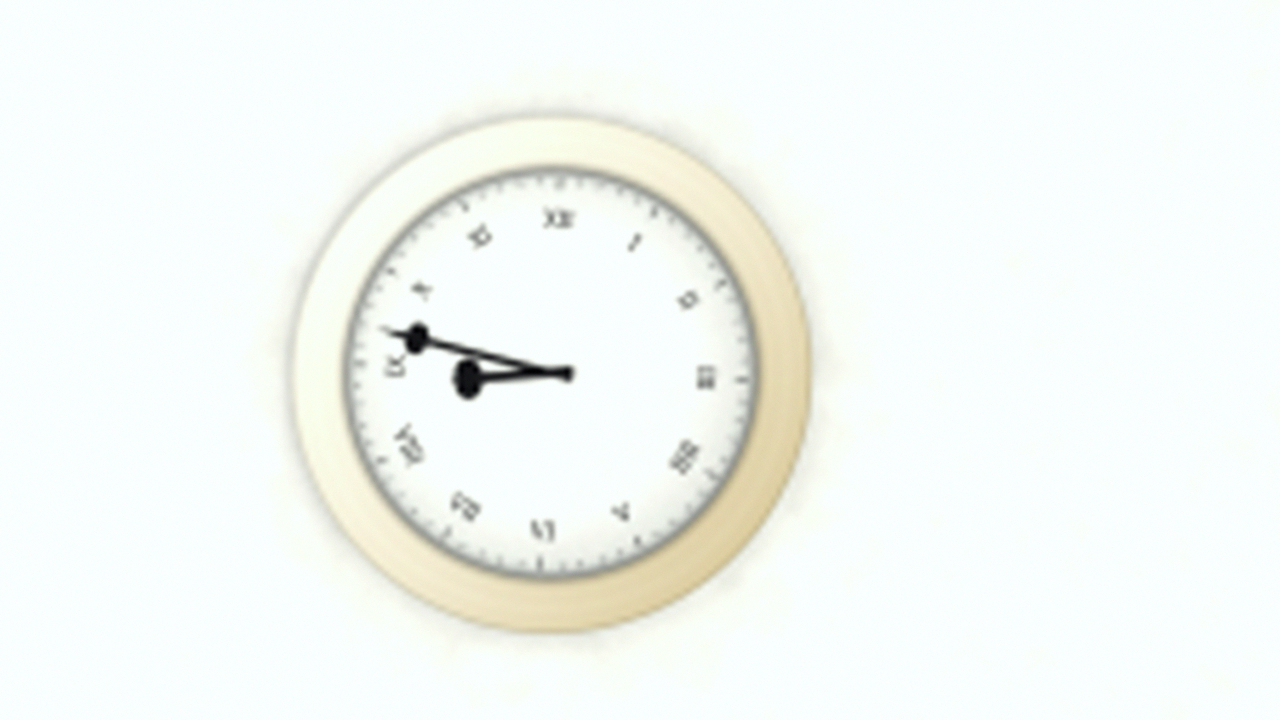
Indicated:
8.47
